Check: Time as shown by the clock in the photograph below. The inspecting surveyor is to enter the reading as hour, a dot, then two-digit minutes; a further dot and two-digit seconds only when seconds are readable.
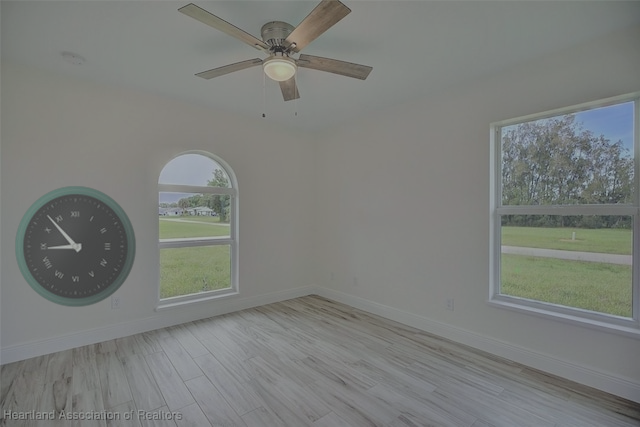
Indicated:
8.53
